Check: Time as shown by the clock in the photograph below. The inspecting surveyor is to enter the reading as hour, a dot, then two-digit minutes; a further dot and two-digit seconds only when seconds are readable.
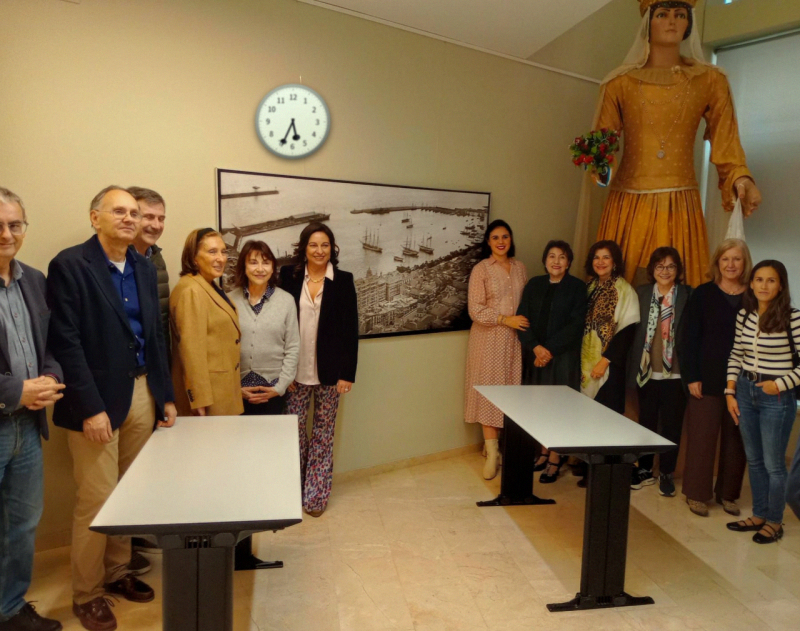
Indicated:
5.34
